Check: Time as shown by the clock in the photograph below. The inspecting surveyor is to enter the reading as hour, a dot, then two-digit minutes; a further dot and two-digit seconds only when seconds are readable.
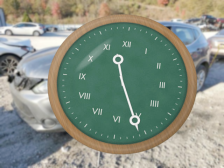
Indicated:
11.26
